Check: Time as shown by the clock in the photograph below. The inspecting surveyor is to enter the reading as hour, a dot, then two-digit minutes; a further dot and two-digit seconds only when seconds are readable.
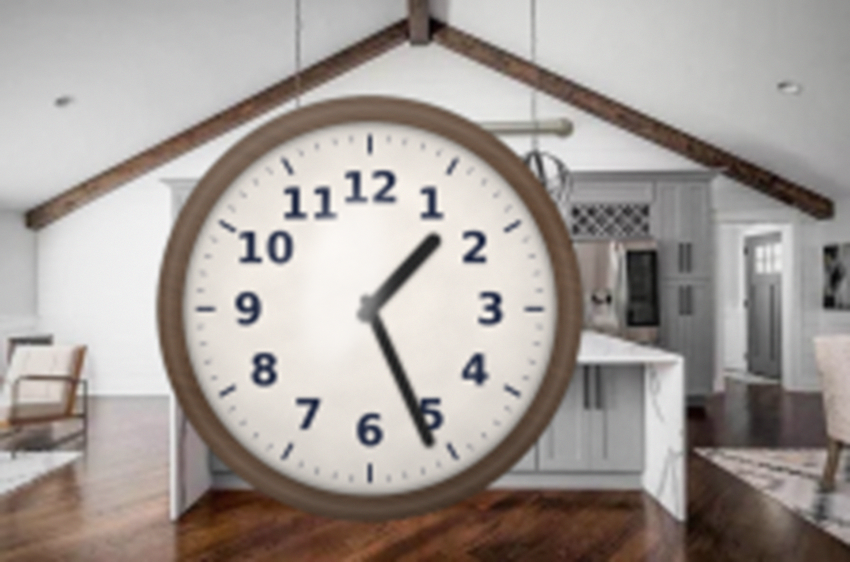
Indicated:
1.26
